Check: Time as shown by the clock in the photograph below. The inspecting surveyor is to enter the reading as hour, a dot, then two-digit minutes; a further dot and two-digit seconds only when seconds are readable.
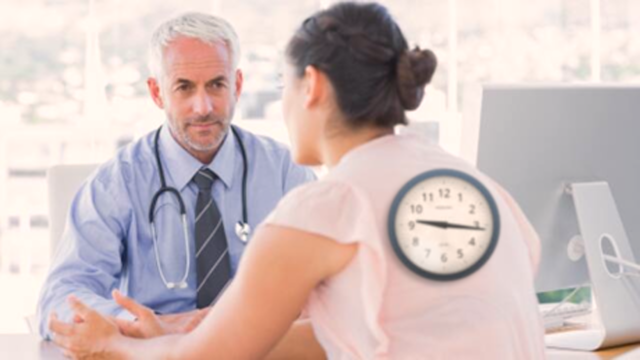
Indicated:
9.16
